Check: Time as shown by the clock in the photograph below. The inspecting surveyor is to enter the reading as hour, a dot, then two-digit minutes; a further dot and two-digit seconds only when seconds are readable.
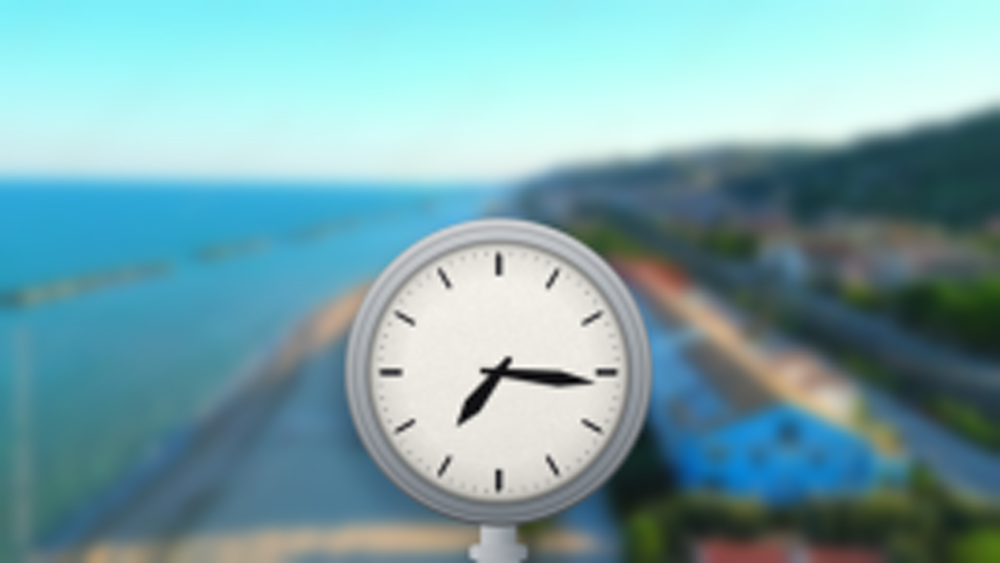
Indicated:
7.16
